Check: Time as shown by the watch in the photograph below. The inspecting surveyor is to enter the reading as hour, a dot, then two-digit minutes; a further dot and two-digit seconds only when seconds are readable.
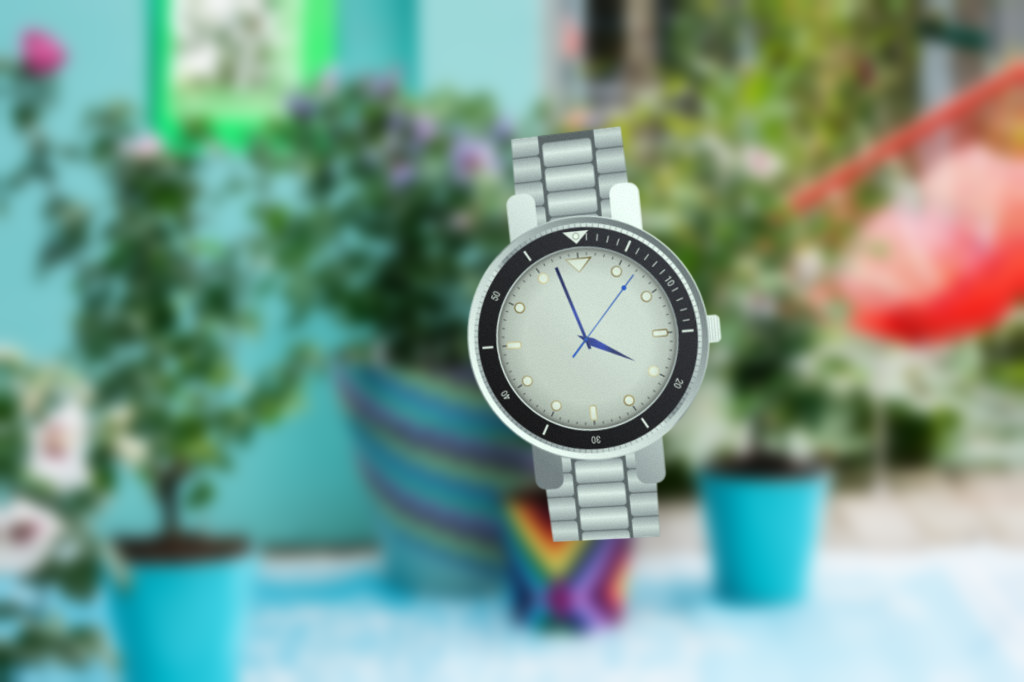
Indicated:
3.57.07
